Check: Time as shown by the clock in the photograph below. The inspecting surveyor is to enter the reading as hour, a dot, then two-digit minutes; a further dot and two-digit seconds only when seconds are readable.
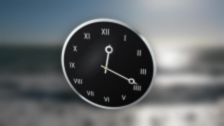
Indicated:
12.19
